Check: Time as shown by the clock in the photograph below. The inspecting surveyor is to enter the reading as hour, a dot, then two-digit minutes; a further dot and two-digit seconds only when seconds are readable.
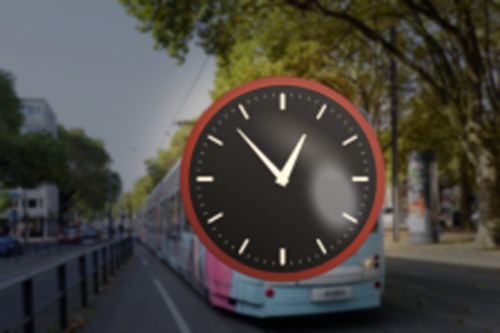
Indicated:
12.53
